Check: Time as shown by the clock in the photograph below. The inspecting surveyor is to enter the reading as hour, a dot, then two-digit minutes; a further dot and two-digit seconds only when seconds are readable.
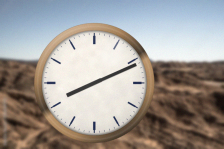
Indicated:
8.11
